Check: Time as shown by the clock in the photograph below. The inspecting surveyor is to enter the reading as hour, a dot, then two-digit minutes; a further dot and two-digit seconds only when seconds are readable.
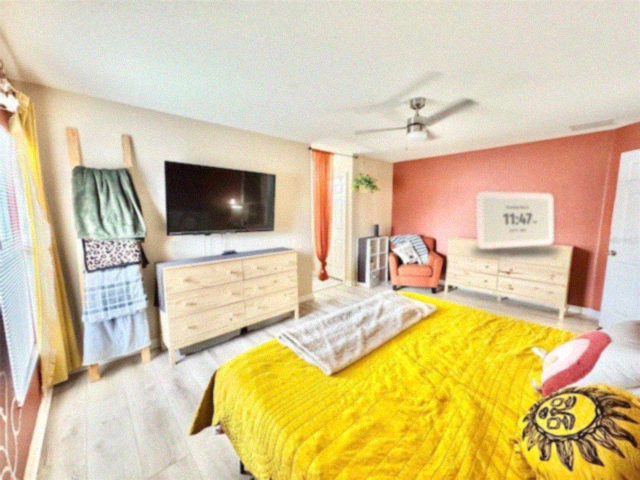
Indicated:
11.47
